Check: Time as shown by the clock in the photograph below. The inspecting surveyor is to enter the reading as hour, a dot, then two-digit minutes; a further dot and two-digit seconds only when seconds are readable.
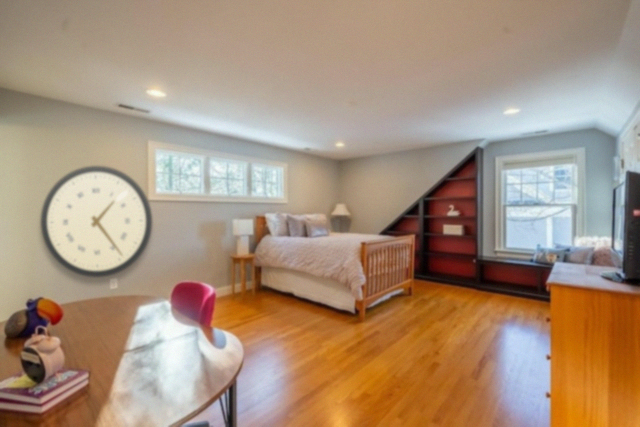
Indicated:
1.24
